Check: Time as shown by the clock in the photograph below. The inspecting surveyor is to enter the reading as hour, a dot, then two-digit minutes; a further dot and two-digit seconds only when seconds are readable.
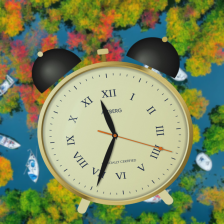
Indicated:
11.34.19
